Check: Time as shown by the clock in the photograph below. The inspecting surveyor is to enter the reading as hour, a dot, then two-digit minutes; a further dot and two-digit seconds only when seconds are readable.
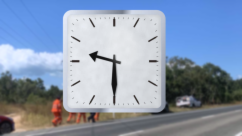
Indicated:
9.30
